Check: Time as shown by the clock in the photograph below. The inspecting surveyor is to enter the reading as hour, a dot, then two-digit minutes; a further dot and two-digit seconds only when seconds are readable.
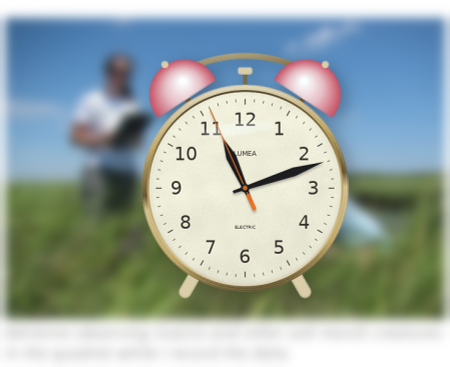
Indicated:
11.11.56
